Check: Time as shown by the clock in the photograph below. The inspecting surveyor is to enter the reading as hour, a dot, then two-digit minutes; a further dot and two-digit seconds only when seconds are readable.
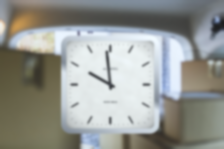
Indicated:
9.59
